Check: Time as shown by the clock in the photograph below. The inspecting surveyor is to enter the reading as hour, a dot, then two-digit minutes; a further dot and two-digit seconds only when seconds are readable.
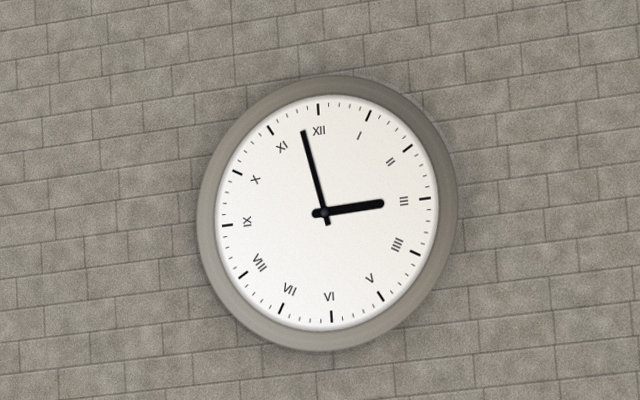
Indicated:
2.58
